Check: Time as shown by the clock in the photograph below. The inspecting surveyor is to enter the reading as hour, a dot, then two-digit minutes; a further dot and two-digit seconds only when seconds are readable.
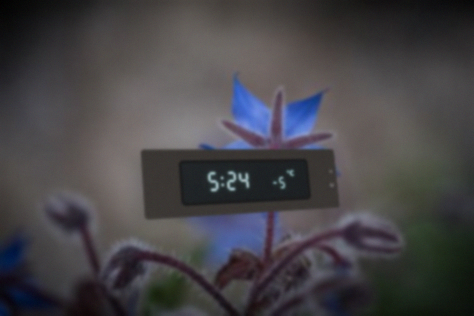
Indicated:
5.24
